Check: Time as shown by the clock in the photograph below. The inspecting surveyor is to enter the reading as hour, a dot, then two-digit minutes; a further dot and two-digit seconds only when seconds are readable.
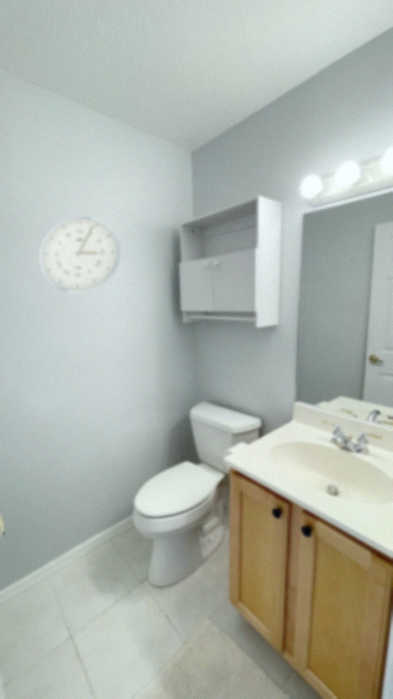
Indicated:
3.04
